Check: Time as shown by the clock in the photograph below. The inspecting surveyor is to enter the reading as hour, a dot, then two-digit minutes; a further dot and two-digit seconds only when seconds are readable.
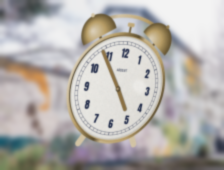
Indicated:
4.54
